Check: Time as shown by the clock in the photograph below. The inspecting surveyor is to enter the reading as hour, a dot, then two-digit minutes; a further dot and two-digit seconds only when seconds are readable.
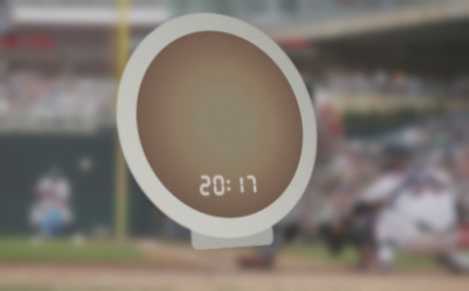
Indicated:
20.17
